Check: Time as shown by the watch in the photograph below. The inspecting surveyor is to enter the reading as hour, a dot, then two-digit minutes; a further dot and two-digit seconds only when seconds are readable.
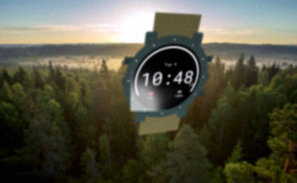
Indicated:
10.48
